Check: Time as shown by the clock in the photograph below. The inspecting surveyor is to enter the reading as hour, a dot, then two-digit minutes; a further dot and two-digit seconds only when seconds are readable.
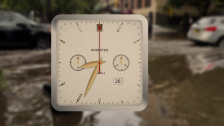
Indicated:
8.34
